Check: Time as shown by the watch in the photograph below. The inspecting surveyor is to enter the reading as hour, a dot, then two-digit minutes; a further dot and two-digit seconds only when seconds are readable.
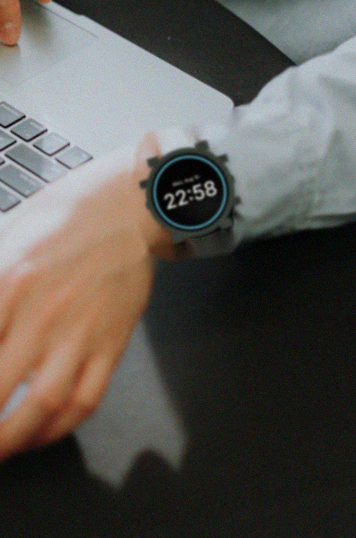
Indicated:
22.58
